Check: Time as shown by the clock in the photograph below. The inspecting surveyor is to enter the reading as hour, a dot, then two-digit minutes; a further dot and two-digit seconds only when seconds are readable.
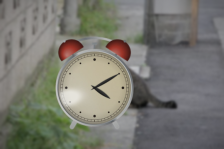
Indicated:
4.10
